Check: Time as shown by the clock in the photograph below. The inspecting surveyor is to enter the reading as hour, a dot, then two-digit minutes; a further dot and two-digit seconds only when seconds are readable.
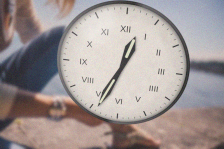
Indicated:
12.34
